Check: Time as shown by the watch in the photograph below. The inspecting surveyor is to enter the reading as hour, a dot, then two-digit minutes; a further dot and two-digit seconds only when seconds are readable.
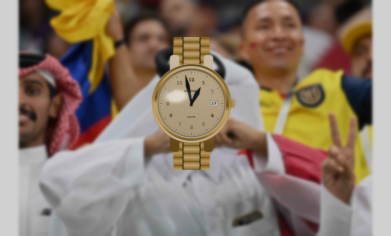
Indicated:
12.58
